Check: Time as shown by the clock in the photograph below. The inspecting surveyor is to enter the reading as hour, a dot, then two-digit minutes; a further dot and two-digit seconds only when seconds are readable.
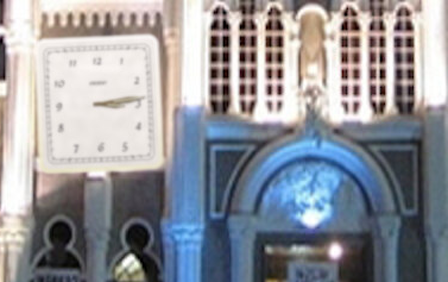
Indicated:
3.14
